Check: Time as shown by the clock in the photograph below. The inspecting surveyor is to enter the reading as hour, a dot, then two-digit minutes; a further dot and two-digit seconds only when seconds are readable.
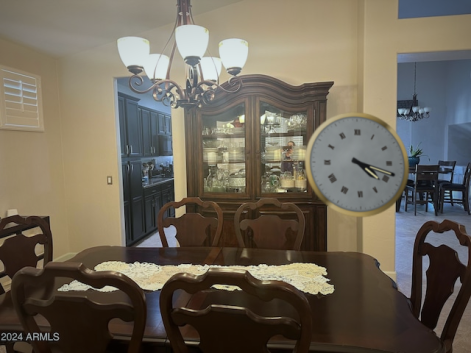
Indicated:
4.18
